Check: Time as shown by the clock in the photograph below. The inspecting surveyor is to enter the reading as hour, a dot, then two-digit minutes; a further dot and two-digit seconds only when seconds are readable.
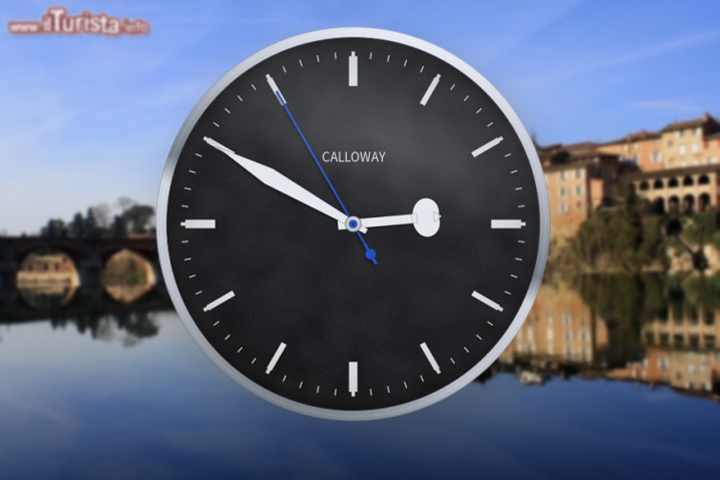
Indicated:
2.49.55
